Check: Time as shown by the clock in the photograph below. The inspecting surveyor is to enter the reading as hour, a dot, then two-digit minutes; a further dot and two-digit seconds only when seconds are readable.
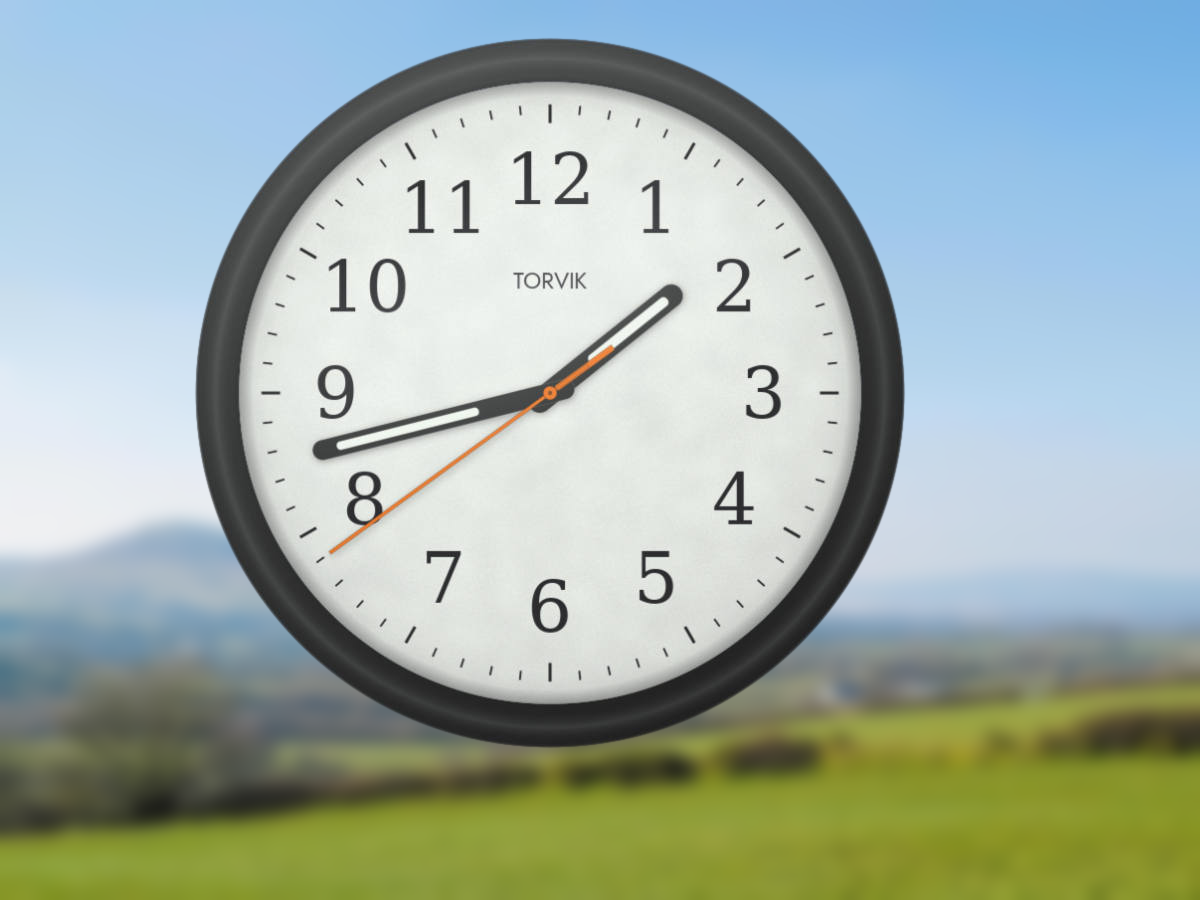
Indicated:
1.42.39
